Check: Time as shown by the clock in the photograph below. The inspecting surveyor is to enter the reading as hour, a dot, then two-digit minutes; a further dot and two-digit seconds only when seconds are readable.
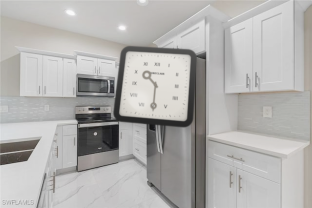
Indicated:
10.30
